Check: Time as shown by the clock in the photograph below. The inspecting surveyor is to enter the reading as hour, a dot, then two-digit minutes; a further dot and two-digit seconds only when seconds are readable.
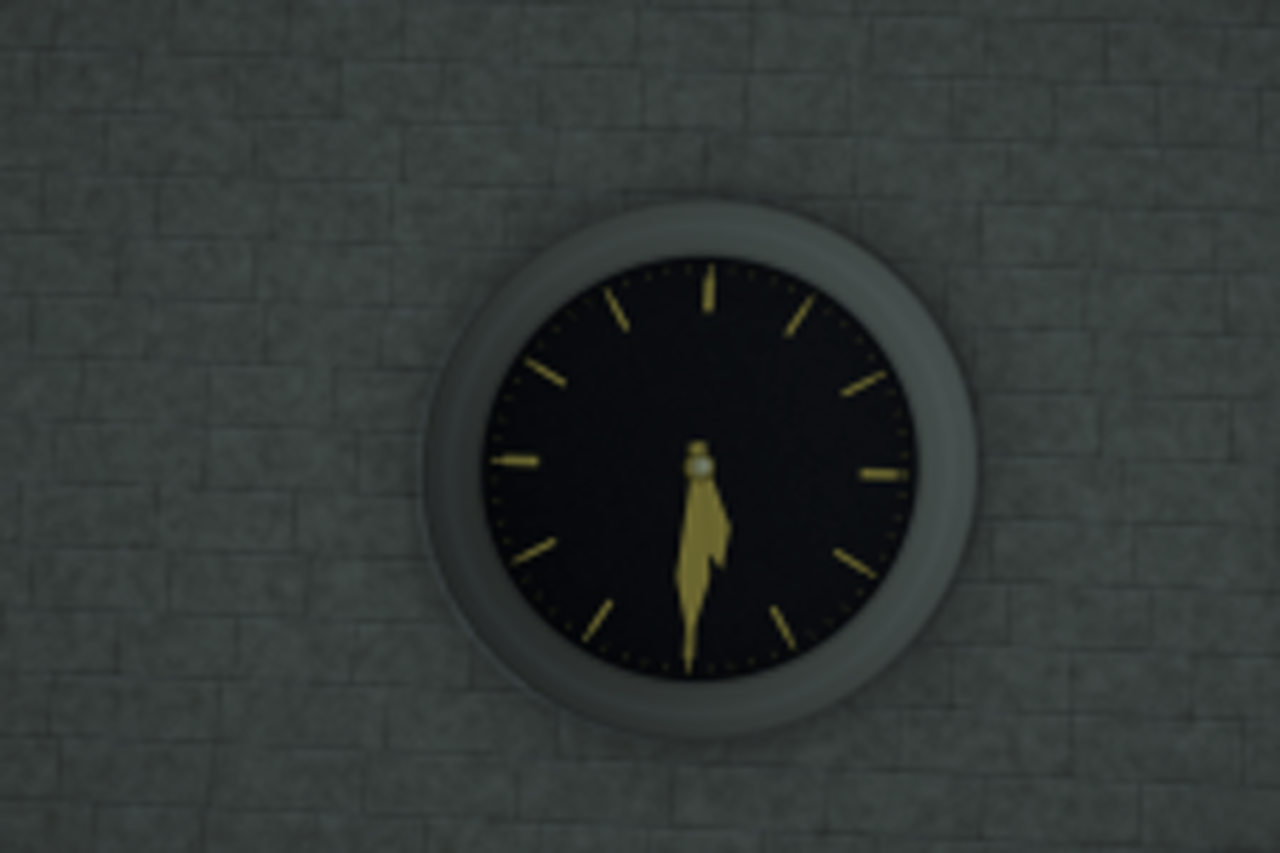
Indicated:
5.30
